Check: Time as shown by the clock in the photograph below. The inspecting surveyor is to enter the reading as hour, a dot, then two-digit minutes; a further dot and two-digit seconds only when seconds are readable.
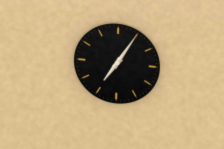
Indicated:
7.05
